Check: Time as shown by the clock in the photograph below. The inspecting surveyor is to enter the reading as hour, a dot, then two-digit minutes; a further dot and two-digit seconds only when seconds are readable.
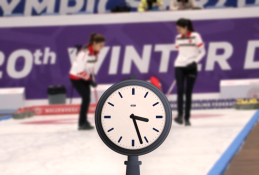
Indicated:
3.27
